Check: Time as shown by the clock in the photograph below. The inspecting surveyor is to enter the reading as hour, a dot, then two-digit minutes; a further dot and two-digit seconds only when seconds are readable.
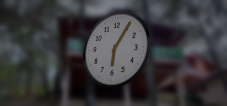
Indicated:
6.05
